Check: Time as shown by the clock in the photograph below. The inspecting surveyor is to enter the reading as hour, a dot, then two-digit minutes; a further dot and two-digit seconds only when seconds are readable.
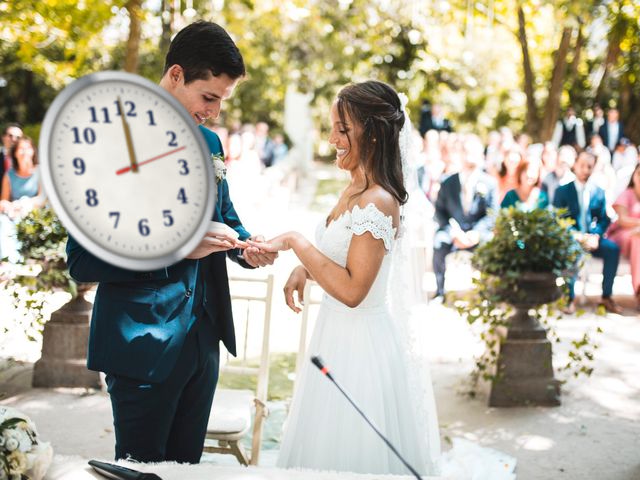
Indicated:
11.59.12
